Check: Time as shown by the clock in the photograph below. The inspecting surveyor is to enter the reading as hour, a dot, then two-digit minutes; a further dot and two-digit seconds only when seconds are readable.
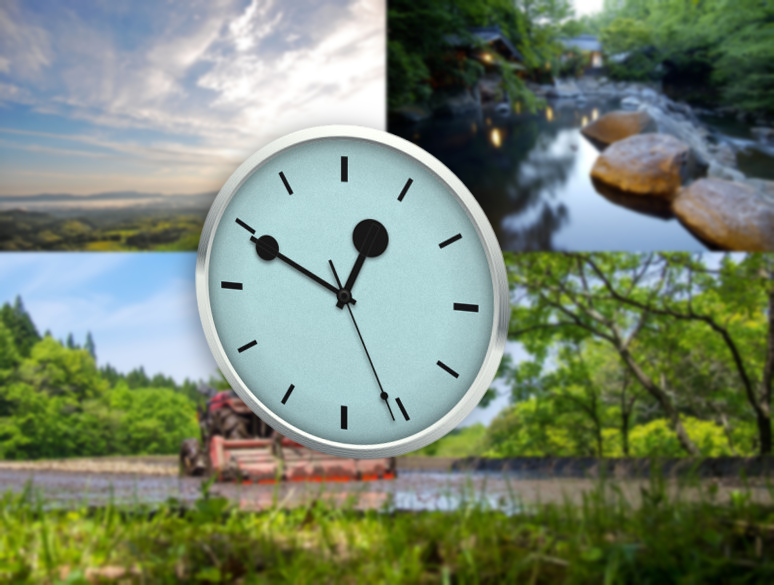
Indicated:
12.49.26
